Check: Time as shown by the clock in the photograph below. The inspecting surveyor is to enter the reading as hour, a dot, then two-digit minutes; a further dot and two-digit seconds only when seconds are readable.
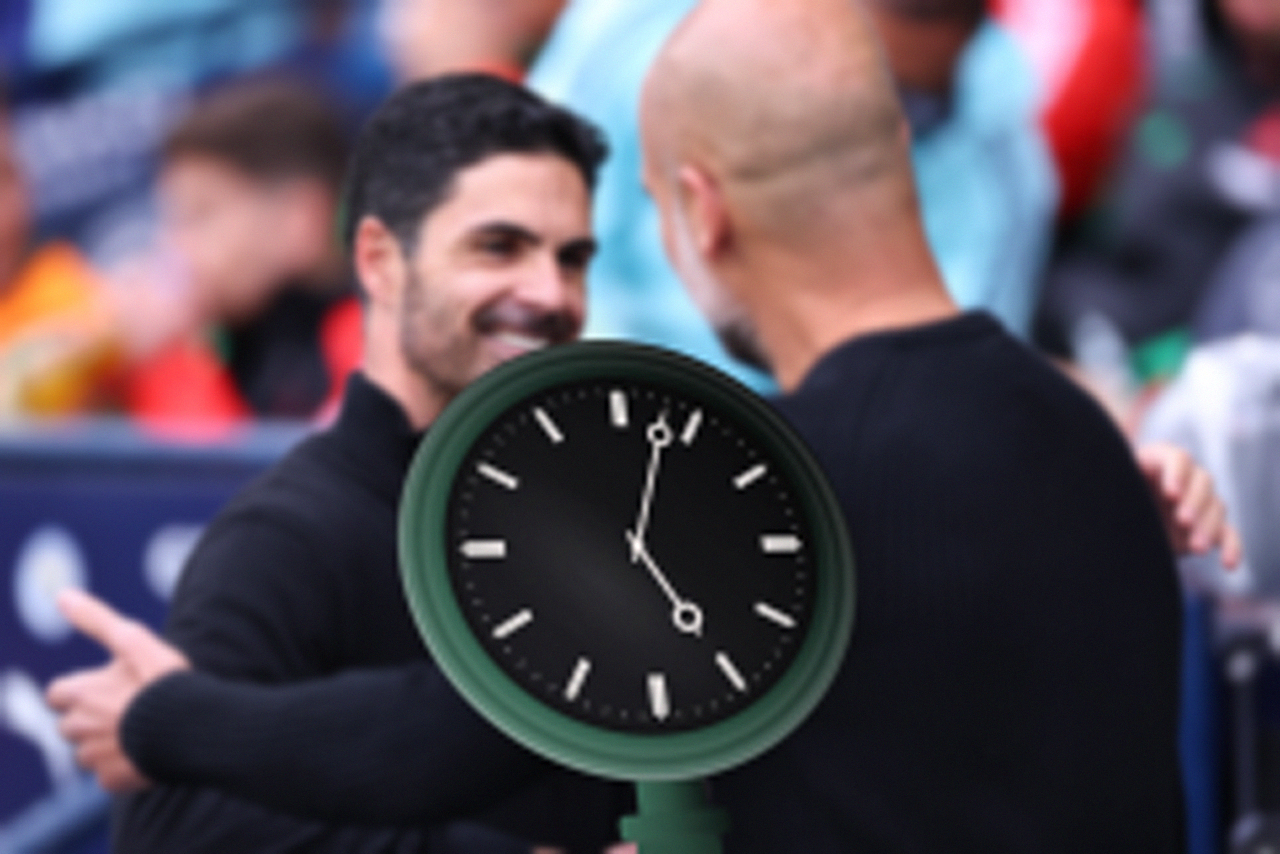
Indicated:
5.03
